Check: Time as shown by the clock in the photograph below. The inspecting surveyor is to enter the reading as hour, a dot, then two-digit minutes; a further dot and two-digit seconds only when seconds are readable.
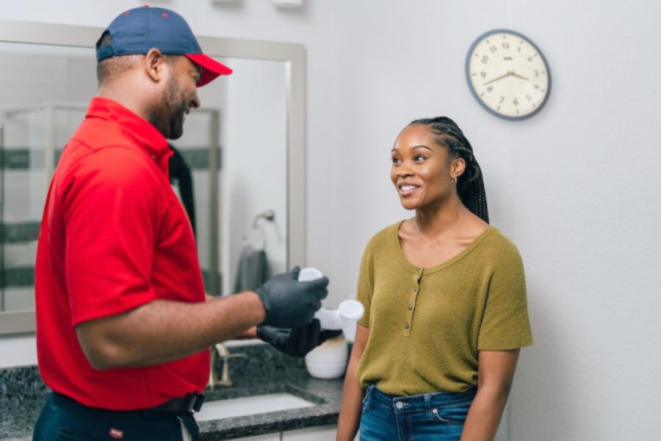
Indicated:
3.42
